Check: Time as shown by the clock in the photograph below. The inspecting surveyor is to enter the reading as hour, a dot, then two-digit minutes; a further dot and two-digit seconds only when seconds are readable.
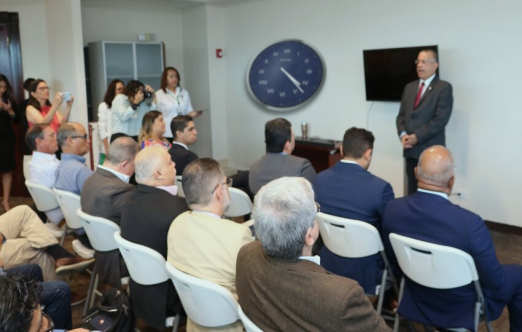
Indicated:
4.23
